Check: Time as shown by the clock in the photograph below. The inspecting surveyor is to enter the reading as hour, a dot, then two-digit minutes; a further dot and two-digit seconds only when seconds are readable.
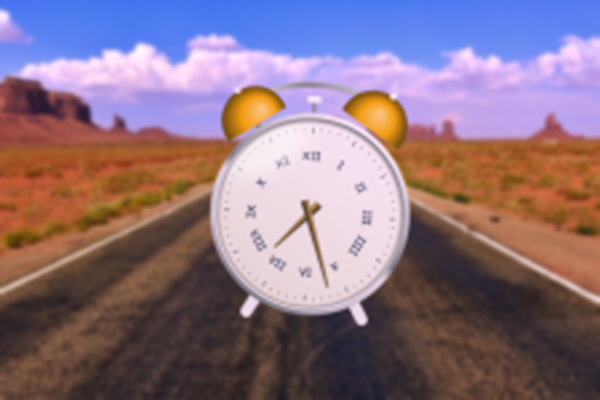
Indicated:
7.27
